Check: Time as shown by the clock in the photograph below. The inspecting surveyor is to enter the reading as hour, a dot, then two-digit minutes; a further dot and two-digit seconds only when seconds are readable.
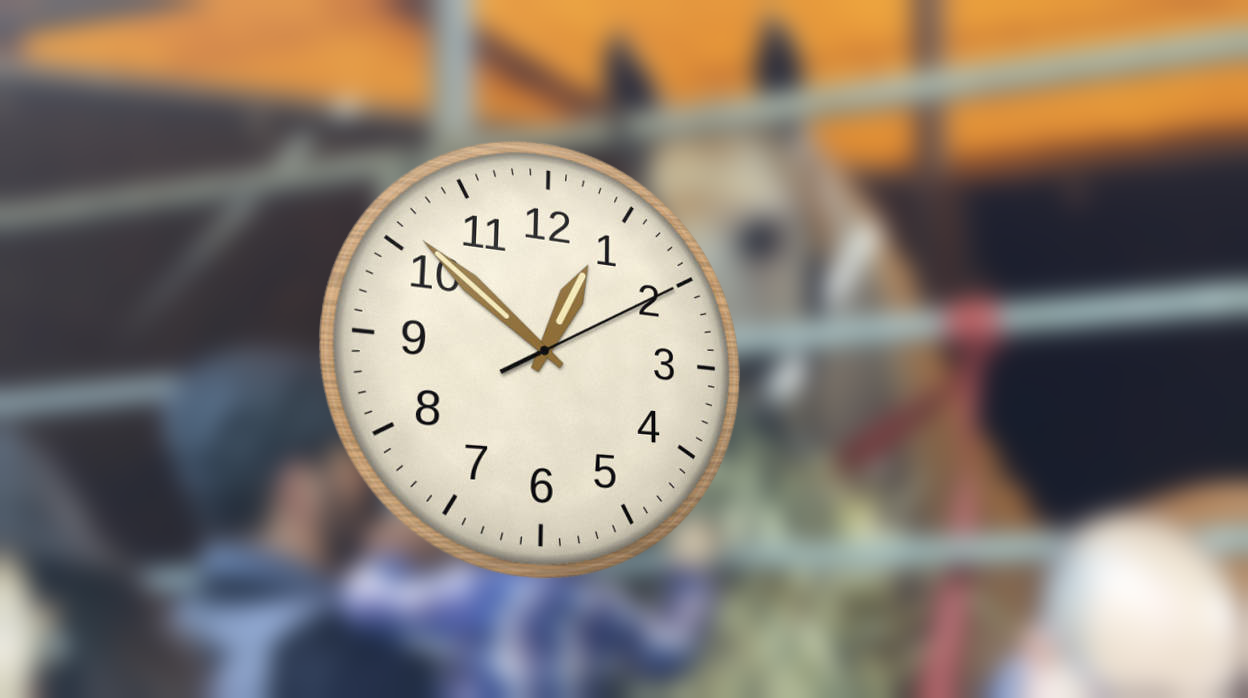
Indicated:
12.51.10
